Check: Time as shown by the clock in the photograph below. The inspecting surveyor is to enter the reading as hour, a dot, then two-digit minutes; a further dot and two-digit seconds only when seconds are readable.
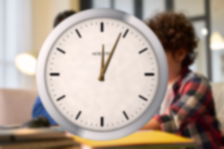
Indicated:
12.04
